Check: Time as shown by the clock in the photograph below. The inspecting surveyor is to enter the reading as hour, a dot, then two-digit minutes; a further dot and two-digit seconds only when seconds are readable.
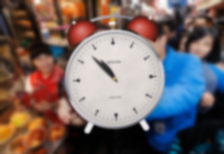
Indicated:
10.53
